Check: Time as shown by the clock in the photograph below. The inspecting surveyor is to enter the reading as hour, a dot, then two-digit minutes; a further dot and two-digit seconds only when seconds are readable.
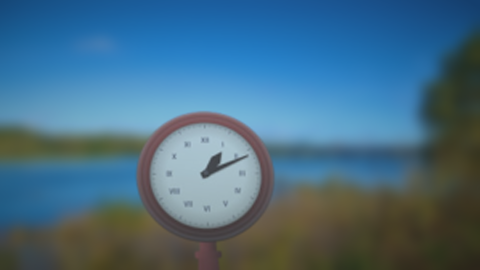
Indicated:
1.11
